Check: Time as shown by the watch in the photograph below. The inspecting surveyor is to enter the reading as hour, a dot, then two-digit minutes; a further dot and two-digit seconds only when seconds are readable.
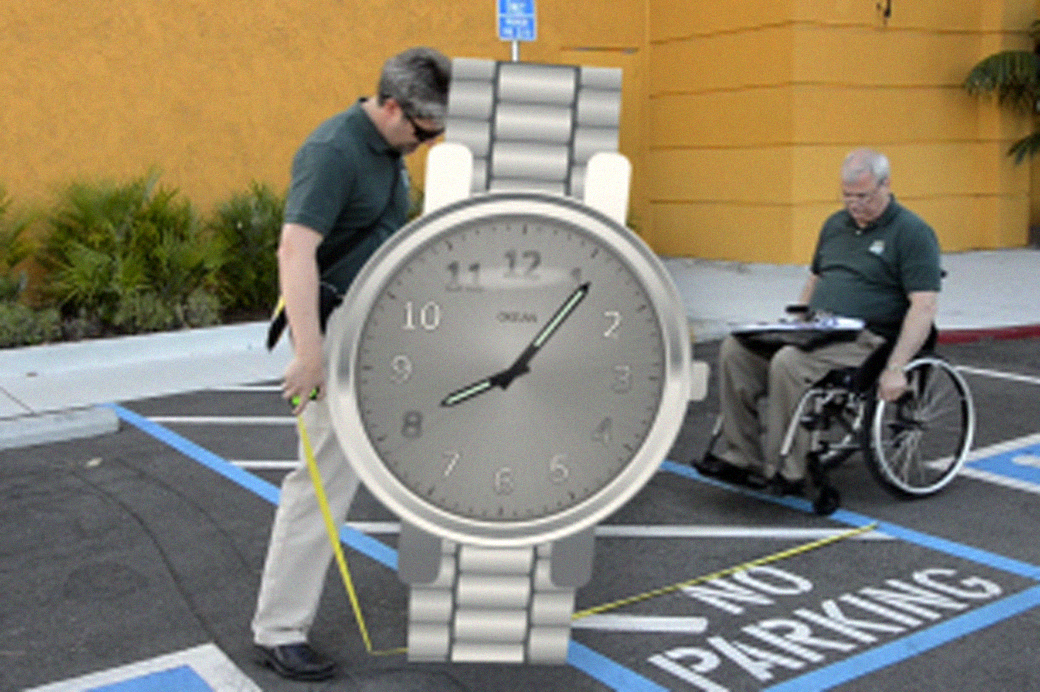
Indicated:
8.06
